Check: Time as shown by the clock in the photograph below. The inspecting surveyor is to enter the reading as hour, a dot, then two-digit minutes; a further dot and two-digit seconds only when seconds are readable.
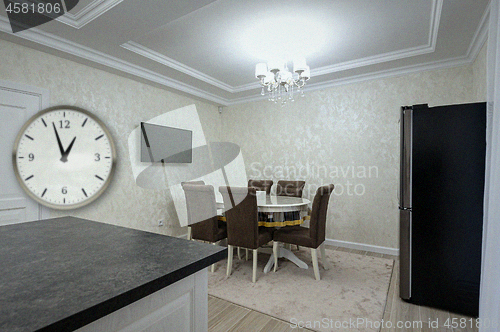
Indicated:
12.57
